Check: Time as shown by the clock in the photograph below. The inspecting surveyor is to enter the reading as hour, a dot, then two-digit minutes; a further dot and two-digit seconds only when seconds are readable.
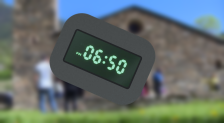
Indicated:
6.50
